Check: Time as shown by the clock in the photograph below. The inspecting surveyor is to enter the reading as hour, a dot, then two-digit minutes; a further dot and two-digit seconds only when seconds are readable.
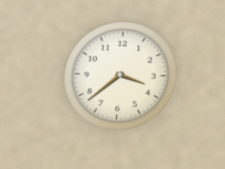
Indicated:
3.38
